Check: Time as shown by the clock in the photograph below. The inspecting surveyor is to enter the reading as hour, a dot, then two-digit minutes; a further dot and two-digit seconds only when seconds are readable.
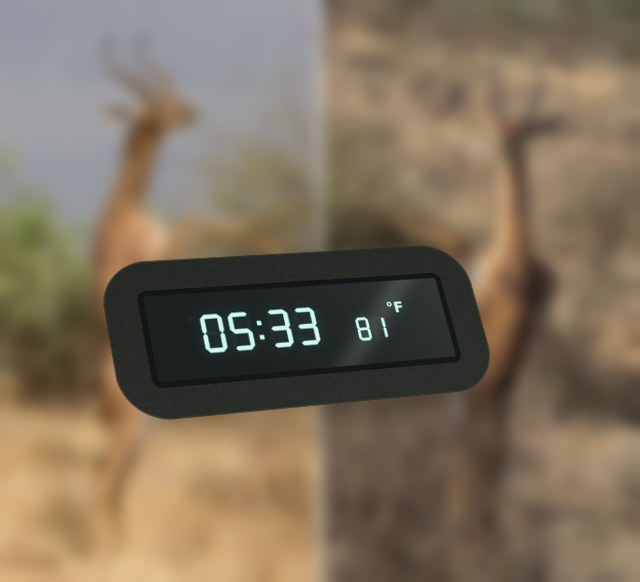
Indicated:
5.33
